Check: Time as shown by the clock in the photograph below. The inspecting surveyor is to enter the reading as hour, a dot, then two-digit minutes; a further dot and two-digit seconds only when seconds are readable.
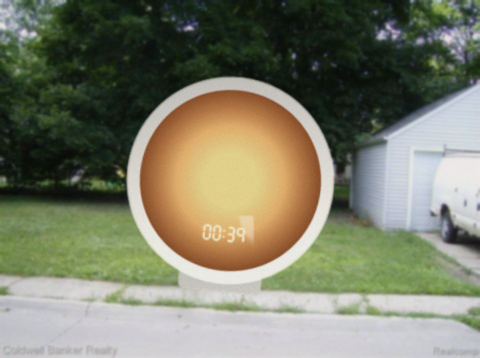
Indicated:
0.39
